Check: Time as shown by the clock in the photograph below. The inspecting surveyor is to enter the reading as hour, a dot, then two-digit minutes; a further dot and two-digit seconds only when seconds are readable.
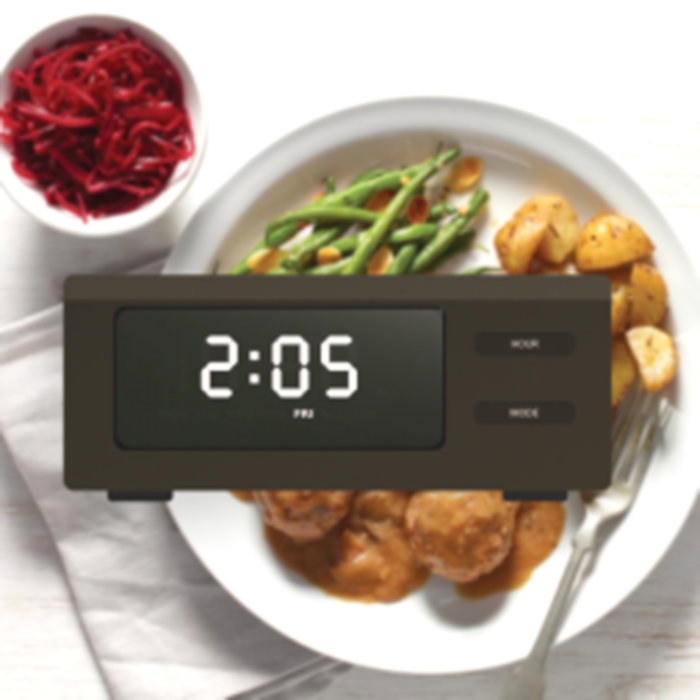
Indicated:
2.05
